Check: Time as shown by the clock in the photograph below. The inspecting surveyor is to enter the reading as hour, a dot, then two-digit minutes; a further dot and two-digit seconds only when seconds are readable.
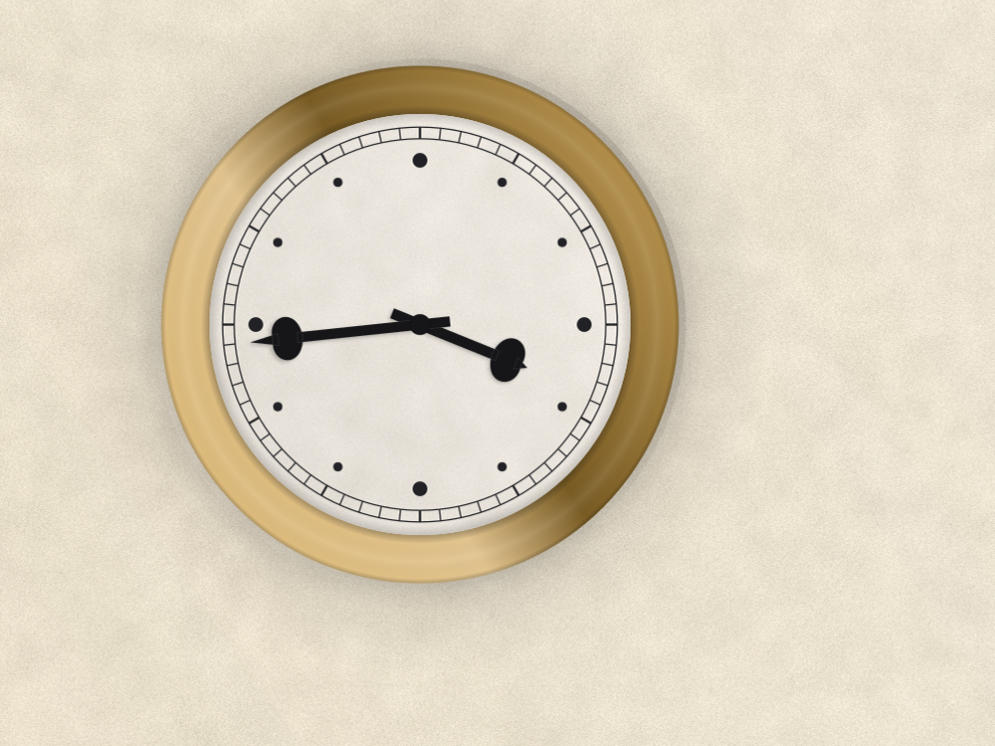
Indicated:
3.44
